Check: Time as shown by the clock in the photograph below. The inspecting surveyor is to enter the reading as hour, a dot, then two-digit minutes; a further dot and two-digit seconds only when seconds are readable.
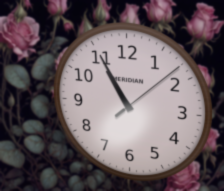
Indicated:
10.55.08
